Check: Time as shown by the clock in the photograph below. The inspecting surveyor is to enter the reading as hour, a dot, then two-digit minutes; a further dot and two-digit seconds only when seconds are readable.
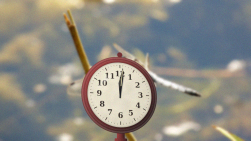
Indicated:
12.01
